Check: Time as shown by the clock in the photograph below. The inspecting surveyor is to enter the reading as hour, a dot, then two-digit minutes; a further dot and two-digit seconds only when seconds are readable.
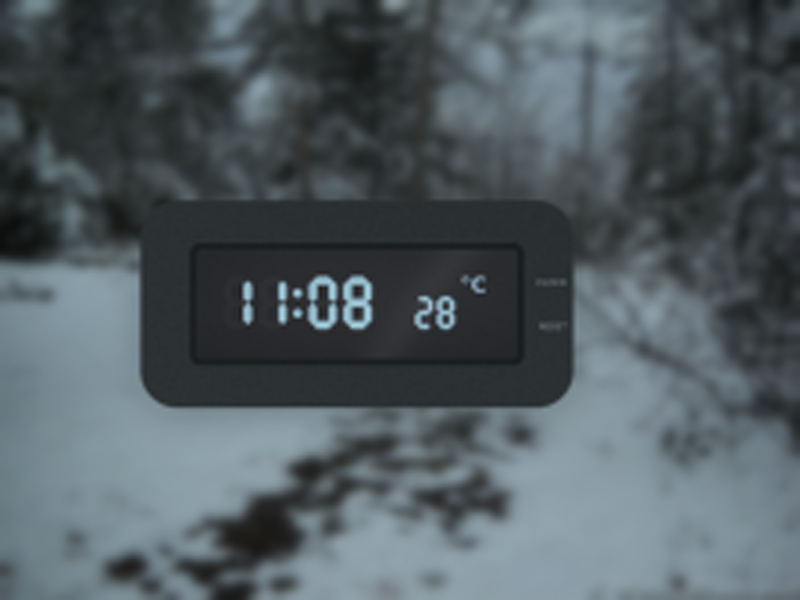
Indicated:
11.08
